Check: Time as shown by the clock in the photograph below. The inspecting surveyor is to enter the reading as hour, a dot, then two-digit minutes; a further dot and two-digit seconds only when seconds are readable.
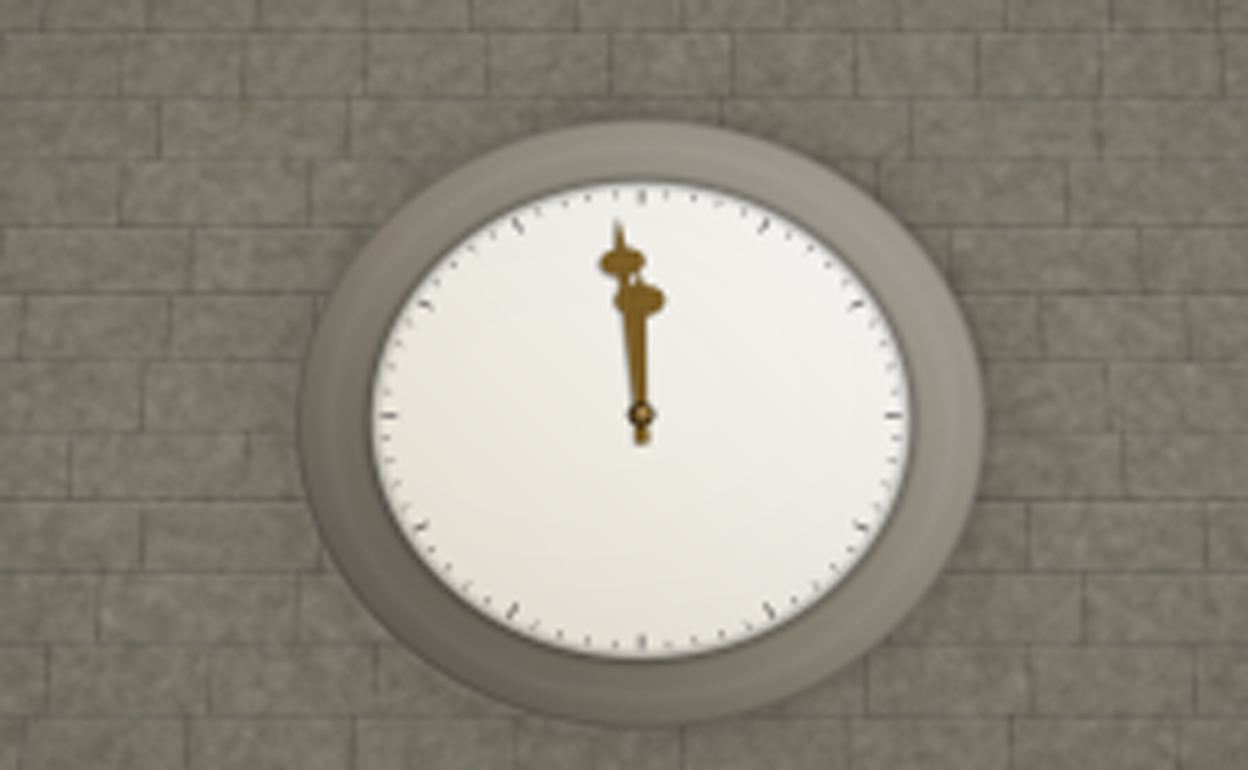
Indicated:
11.59
